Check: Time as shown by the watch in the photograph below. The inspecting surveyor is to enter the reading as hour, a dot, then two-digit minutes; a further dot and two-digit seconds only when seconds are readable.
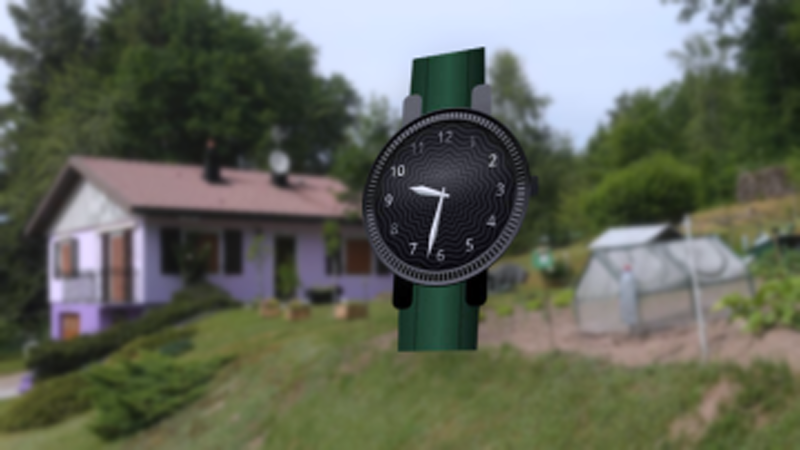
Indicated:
9.32
